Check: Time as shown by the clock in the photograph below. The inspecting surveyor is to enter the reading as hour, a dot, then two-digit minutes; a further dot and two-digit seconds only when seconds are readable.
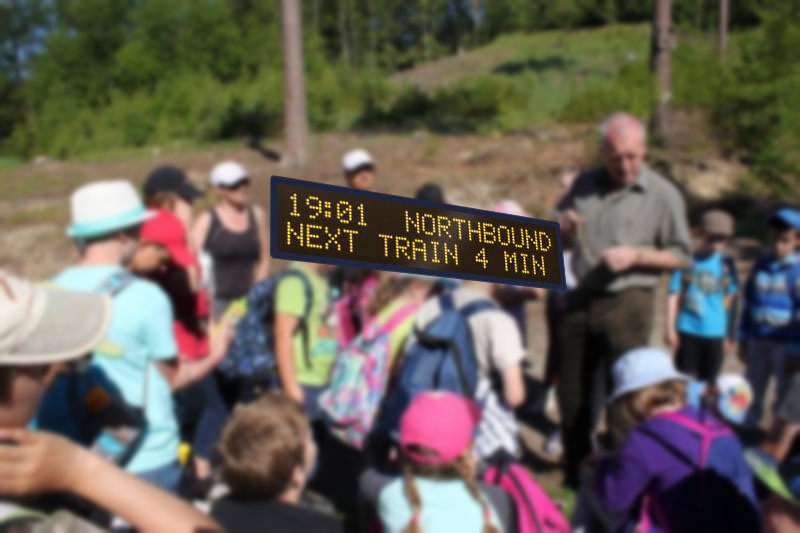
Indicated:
19.01
